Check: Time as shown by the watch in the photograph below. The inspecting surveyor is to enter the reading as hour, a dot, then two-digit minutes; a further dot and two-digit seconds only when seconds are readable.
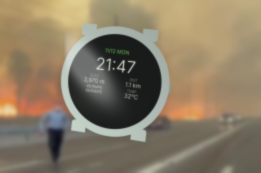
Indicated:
21.47
